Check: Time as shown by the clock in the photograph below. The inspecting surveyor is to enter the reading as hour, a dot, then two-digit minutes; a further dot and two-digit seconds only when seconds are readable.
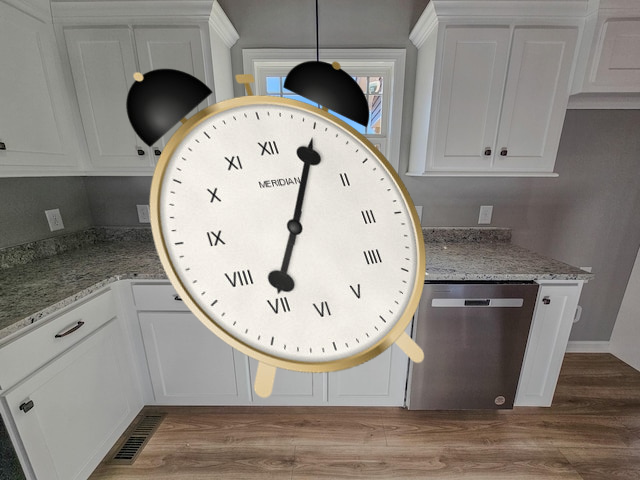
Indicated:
7.05
